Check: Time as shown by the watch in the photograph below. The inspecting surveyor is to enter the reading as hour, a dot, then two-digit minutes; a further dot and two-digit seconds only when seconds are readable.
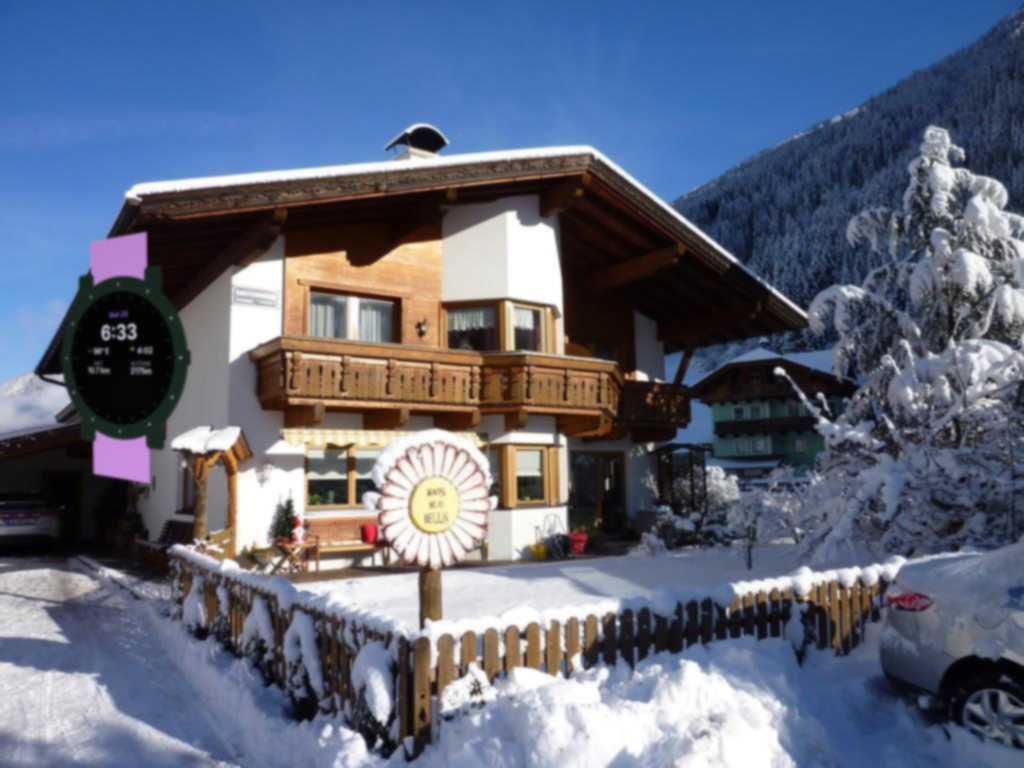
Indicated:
6.33
